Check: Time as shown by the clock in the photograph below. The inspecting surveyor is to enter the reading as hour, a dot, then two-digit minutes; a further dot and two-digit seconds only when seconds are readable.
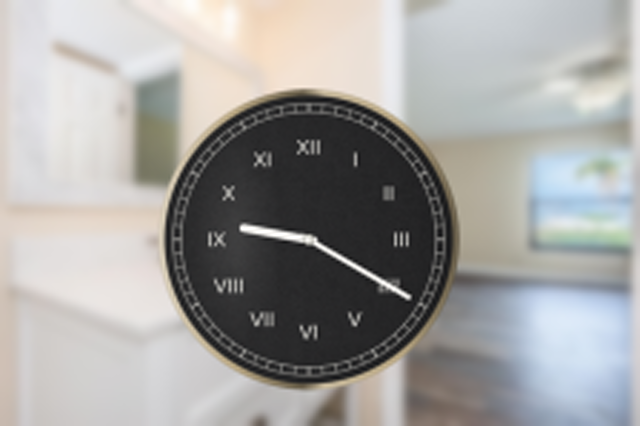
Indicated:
9.20
